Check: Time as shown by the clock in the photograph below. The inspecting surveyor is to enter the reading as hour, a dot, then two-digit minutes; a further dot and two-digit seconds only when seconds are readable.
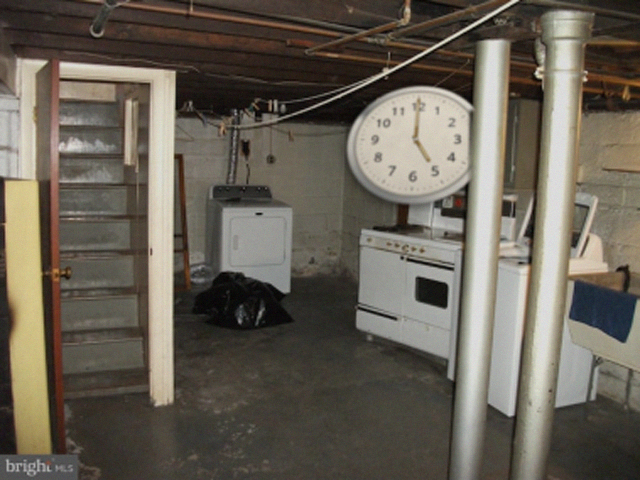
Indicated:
5.00
